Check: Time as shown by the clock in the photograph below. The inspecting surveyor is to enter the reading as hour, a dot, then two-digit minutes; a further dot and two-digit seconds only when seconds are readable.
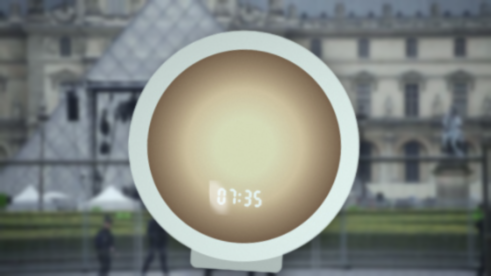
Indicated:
7.35
